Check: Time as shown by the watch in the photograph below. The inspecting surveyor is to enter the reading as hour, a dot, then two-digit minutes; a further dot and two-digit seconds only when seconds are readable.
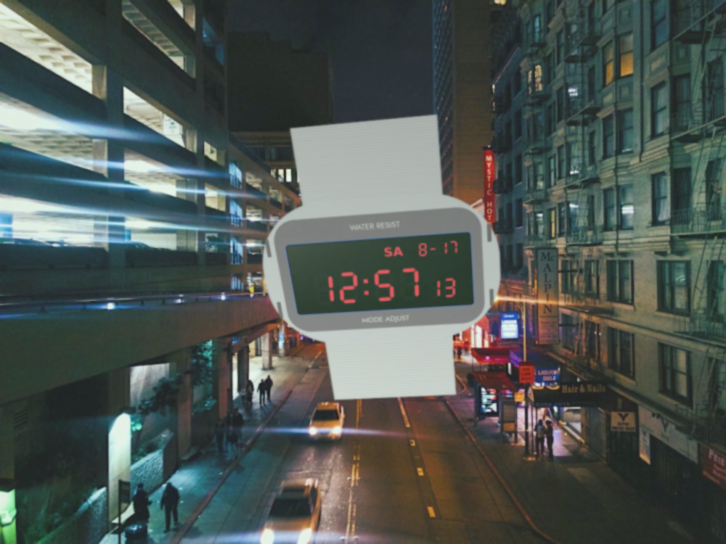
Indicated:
12.57.13
